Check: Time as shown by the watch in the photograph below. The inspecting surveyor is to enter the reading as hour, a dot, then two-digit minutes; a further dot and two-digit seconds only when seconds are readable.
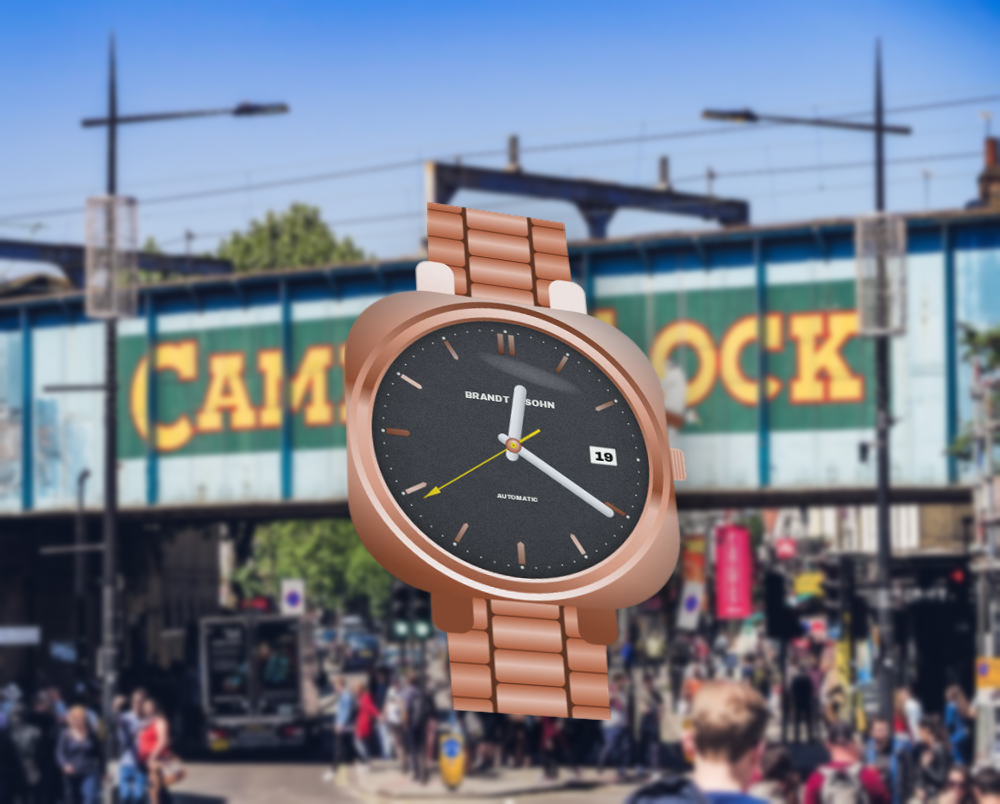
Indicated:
12.20.39
